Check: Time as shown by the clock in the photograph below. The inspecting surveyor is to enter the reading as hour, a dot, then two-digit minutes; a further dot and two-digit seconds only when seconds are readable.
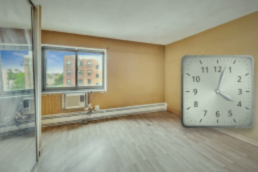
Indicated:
4.03
